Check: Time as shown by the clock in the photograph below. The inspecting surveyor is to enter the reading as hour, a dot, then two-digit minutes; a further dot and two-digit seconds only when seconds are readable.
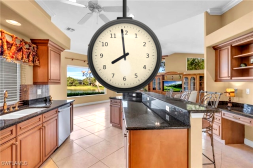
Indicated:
7.59
